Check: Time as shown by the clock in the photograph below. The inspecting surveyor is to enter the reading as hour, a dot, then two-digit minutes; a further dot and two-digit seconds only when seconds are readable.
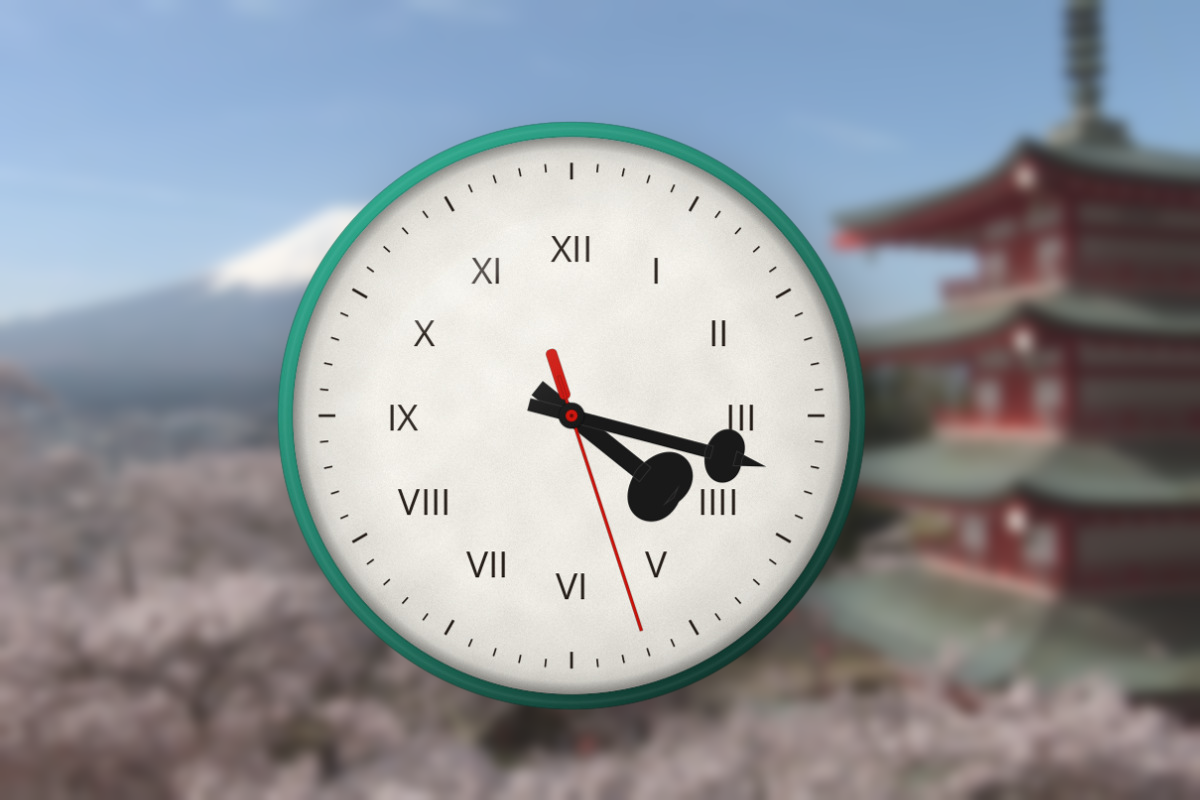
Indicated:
4.17.27
